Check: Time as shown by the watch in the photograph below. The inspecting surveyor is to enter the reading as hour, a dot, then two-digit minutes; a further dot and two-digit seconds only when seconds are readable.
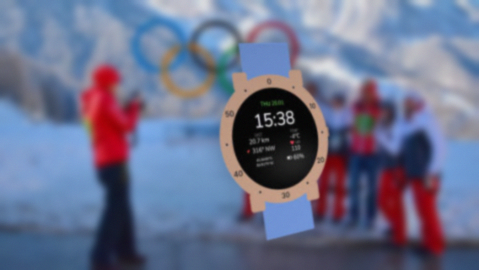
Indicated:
15.38
